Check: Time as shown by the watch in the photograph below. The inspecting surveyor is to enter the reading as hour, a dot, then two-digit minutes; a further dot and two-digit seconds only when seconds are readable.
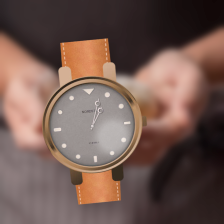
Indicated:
1.03
